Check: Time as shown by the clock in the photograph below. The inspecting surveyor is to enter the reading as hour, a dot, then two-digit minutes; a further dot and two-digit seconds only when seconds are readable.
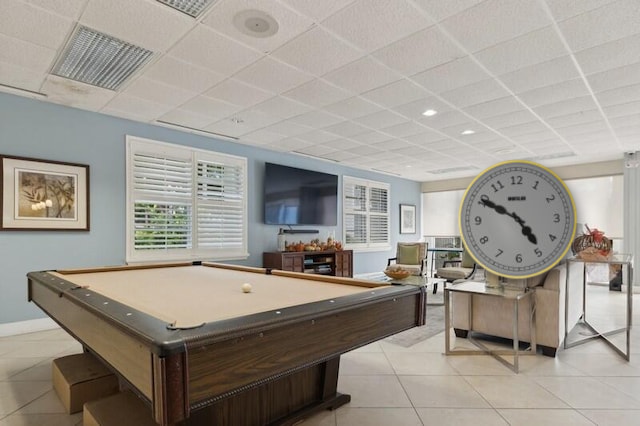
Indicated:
4.50
